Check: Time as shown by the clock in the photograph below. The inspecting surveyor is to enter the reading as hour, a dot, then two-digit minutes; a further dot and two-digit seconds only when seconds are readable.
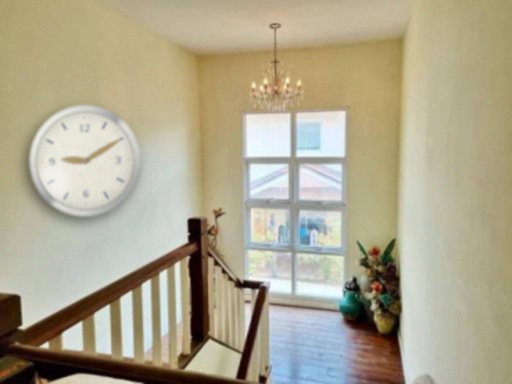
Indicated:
9.10
